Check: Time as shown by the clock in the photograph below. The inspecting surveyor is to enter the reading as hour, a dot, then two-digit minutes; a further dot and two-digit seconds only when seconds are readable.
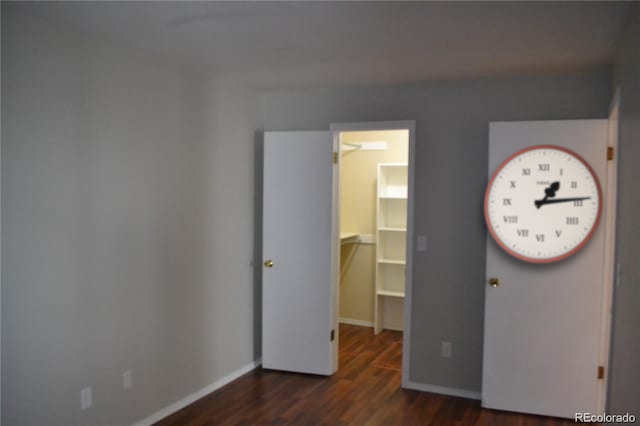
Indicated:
1.14
